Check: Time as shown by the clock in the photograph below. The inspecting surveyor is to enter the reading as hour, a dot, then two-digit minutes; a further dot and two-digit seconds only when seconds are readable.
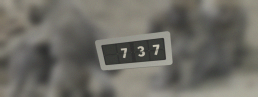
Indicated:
7.37
